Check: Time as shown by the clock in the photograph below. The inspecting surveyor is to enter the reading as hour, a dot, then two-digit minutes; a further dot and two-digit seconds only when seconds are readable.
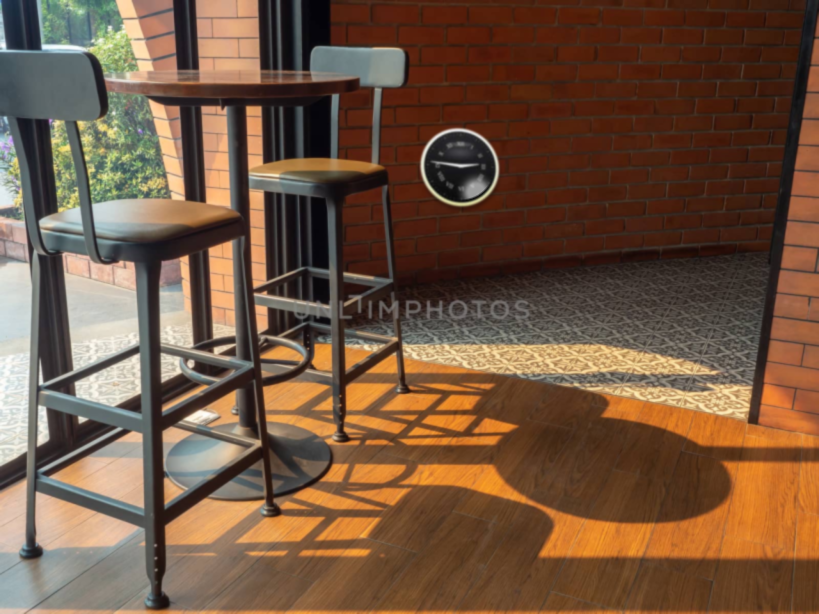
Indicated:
2.46
